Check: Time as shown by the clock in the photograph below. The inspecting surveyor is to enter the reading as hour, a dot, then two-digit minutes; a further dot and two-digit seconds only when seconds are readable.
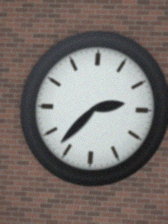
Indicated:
2.37
